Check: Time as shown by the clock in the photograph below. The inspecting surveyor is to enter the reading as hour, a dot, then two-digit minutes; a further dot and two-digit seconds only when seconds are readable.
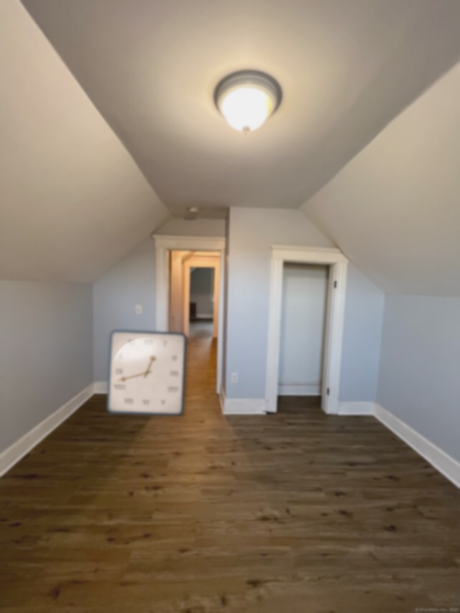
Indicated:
12.42
